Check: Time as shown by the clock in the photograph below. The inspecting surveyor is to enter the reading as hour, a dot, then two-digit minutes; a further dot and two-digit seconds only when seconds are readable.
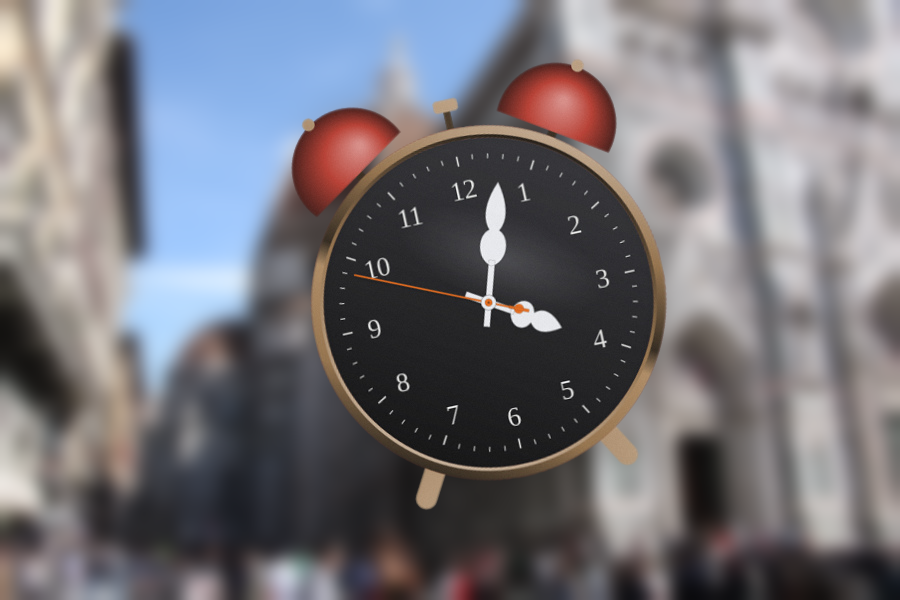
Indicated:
4.02.49
